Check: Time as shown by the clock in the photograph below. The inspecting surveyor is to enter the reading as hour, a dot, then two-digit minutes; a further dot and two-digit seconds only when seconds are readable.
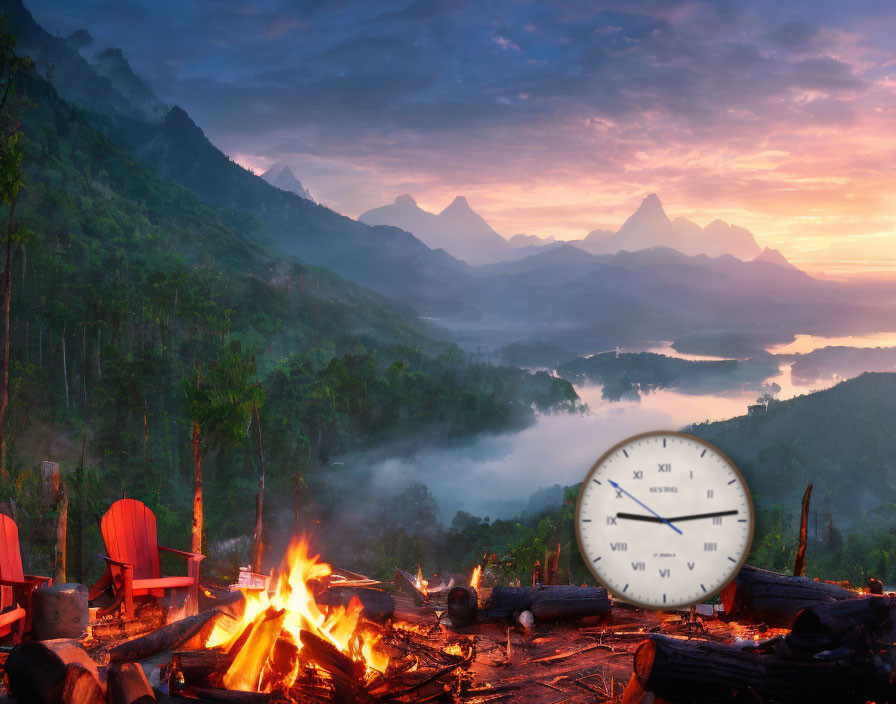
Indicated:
9.13.51
